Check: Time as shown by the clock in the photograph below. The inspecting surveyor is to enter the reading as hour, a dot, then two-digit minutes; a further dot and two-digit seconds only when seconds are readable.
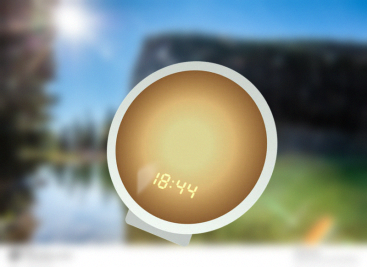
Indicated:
18.44
